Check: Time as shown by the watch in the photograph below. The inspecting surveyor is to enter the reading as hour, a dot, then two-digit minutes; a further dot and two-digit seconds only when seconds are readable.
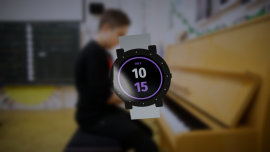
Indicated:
10.15
